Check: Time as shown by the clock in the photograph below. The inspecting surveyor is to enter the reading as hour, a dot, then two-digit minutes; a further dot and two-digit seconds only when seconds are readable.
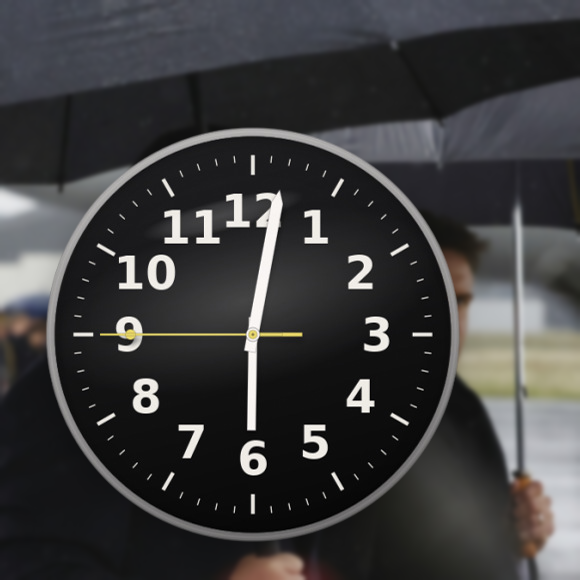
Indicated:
6.01.45
